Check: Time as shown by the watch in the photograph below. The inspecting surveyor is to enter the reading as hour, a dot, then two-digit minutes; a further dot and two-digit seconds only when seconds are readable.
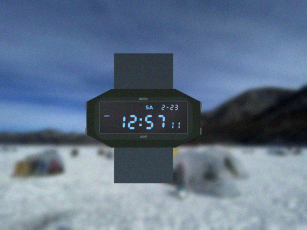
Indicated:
12.57.11
